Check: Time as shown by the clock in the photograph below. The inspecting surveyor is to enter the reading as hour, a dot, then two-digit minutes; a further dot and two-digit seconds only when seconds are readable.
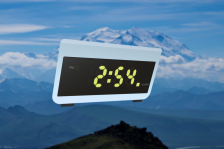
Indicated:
2.54
